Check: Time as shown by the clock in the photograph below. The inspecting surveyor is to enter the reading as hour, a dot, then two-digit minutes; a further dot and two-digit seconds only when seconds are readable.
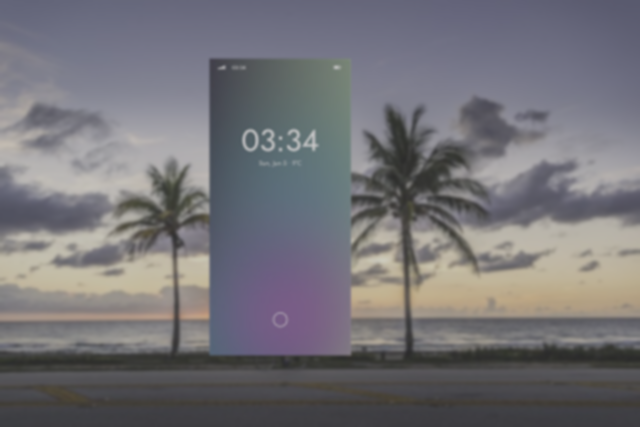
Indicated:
3.34
